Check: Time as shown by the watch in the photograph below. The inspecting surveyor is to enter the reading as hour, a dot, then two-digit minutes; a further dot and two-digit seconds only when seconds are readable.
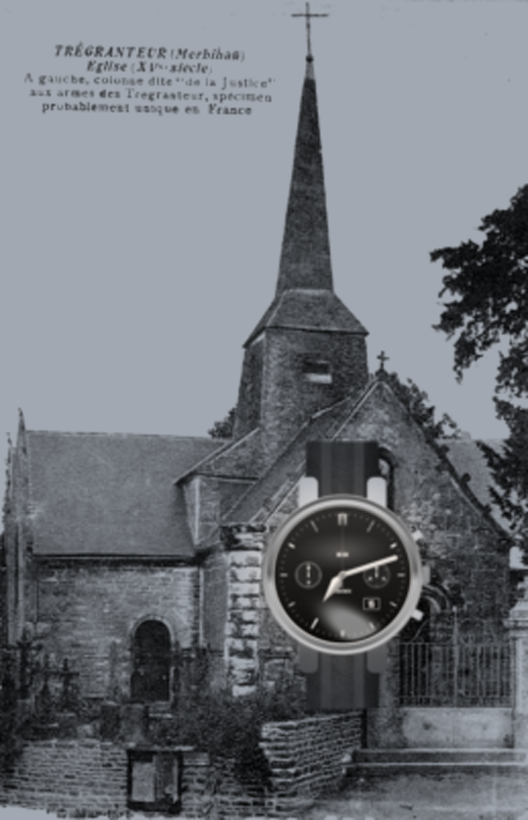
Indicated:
7.12
